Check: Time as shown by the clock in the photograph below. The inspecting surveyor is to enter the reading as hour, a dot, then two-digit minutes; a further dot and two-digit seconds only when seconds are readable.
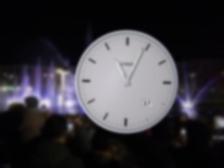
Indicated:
11.04
